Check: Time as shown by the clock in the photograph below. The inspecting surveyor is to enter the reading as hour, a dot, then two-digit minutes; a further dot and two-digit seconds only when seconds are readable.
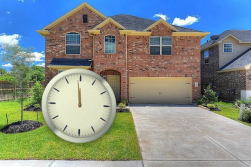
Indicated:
11.59
